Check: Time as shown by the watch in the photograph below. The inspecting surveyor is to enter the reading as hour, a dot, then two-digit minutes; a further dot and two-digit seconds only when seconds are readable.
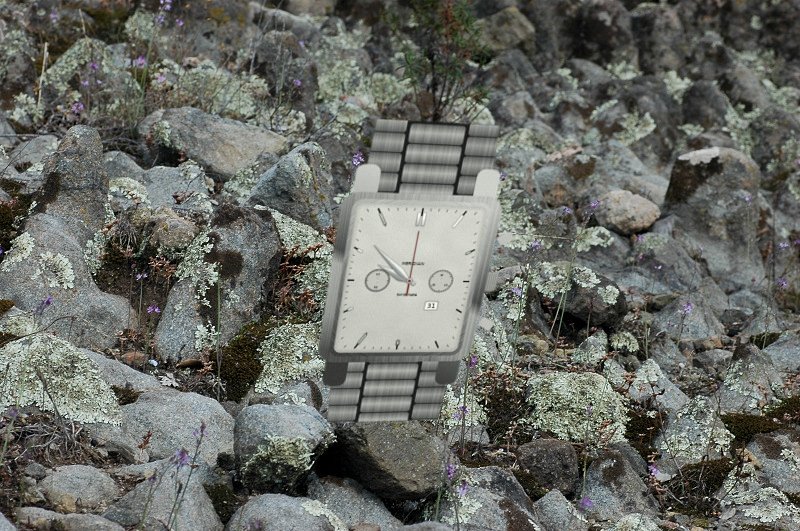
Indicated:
9.52
